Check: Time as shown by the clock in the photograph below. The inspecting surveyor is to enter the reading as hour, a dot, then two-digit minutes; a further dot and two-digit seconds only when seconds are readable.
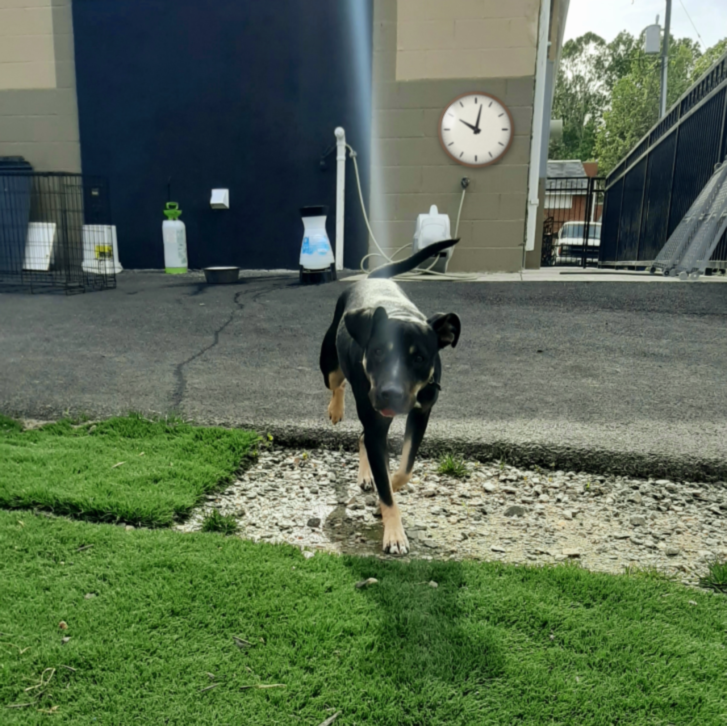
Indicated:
10.02
